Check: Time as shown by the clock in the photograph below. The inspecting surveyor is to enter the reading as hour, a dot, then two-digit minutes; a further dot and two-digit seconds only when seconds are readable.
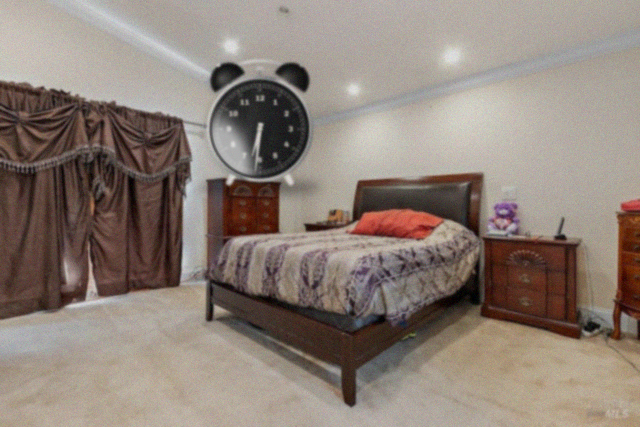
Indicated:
6.31
